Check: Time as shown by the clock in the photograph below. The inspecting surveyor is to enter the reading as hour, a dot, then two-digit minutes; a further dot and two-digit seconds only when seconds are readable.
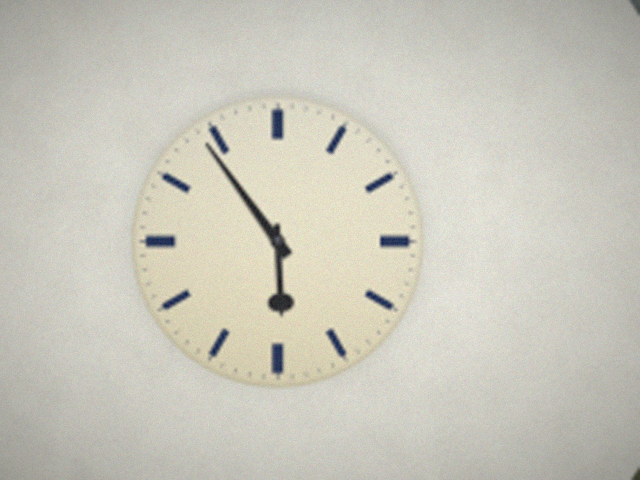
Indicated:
5.54
